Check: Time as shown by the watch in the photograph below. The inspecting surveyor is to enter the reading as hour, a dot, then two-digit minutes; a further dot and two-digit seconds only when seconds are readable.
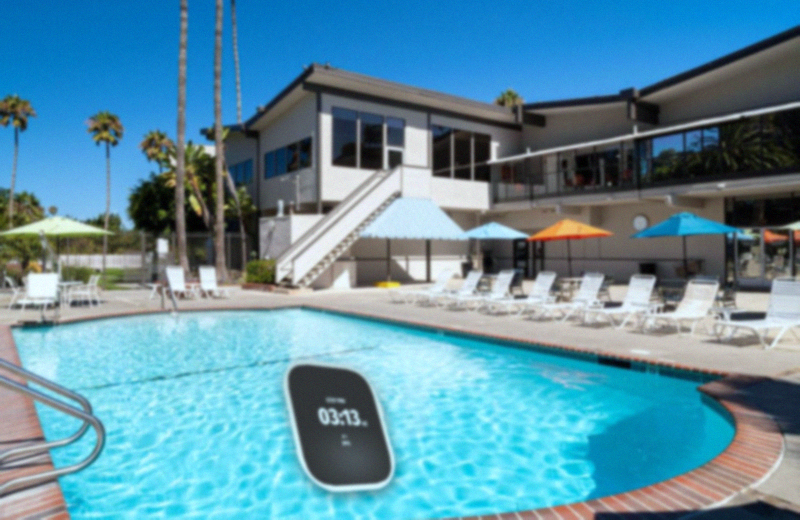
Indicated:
3.13
